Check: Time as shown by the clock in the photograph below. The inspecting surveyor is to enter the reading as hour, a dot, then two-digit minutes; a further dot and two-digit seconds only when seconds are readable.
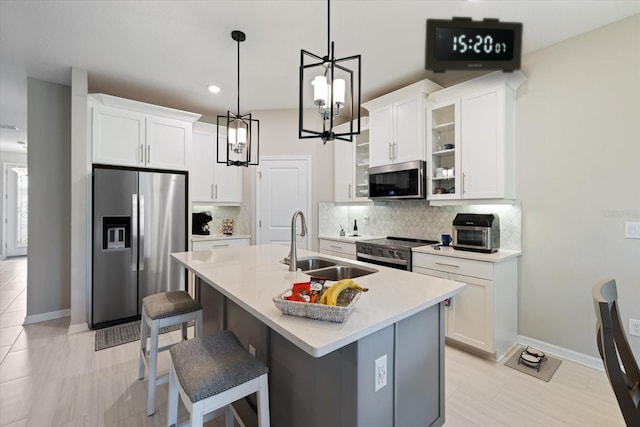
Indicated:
15.20
